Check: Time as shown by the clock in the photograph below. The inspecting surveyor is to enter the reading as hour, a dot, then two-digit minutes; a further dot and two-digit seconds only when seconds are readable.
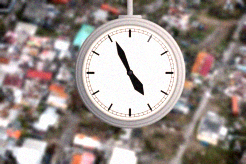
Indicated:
4.56
